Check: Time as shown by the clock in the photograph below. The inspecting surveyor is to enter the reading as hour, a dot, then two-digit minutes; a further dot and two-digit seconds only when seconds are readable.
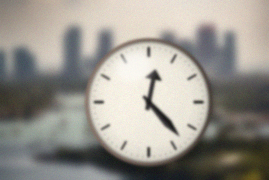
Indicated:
12.23
